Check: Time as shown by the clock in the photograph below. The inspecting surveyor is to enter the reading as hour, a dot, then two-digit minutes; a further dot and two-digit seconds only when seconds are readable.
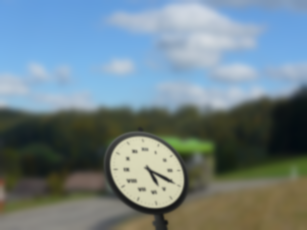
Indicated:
5.20
